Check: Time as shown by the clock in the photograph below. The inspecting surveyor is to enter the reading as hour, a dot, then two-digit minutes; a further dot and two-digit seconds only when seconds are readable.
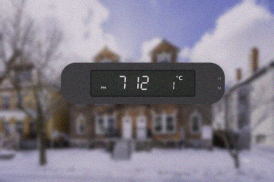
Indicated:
7.12
